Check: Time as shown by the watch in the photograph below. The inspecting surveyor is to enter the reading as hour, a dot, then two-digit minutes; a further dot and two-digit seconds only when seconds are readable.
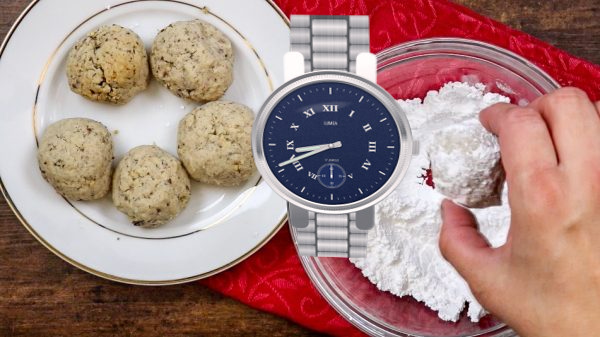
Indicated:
8.41
